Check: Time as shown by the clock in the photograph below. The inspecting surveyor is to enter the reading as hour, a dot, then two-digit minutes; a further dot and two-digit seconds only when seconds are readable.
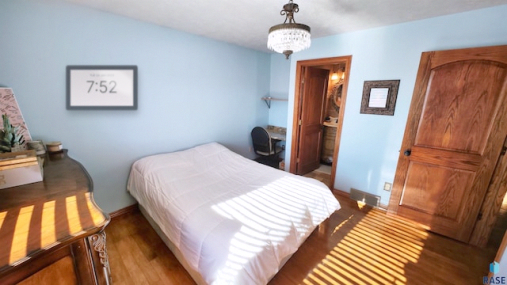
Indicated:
7.52
